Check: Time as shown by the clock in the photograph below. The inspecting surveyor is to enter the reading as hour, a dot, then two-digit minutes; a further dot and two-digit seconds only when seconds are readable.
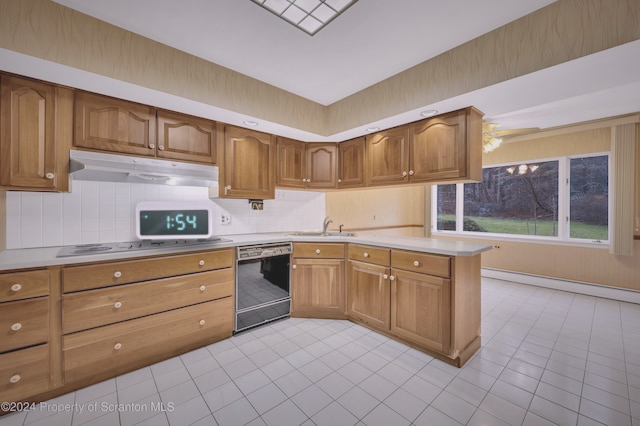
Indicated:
1.54
